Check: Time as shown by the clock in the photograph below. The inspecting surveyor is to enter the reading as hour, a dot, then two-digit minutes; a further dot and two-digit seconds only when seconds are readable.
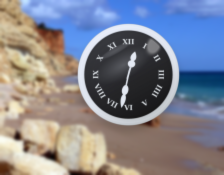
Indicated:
12.32
